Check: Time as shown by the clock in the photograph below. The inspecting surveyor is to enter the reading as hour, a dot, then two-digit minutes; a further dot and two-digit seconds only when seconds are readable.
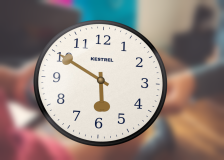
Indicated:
5.50
